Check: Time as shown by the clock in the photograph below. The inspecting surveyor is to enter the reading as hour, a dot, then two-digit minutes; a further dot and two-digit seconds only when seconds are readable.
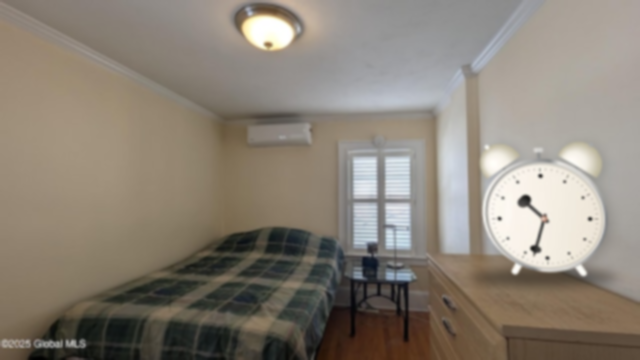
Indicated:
10.33
